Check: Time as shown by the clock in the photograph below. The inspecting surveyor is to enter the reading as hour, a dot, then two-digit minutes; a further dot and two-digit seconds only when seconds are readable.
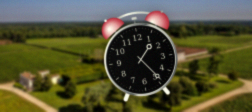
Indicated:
1.24
